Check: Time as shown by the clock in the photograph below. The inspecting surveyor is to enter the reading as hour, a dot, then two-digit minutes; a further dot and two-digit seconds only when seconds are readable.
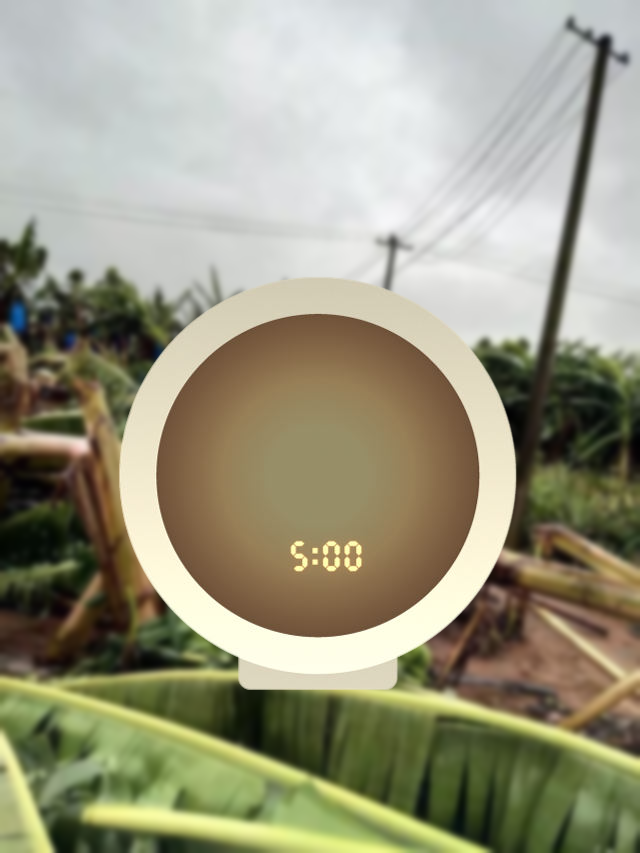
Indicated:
5.00
